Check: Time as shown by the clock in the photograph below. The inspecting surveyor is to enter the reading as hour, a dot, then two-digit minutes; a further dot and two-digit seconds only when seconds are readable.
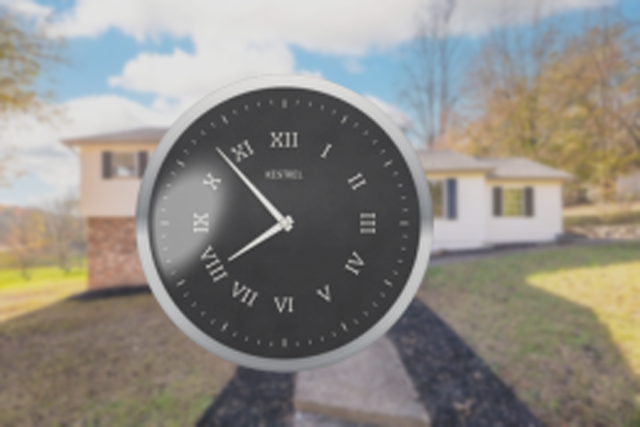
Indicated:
7.53
